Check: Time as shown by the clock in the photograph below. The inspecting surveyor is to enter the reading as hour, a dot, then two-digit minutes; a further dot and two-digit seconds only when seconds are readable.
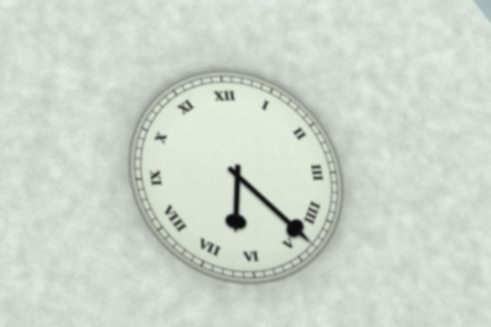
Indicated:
6.23
